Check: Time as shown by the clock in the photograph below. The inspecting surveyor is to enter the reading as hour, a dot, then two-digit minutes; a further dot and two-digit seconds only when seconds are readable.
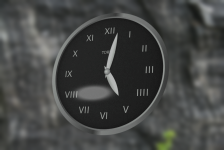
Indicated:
5.02
